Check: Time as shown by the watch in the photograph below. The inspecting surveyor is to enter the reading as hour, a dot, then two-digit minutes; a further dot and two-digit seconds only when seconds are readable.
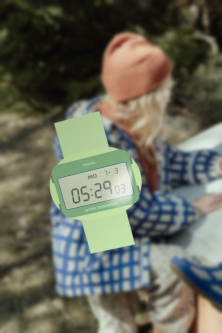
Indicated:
5.29.03
